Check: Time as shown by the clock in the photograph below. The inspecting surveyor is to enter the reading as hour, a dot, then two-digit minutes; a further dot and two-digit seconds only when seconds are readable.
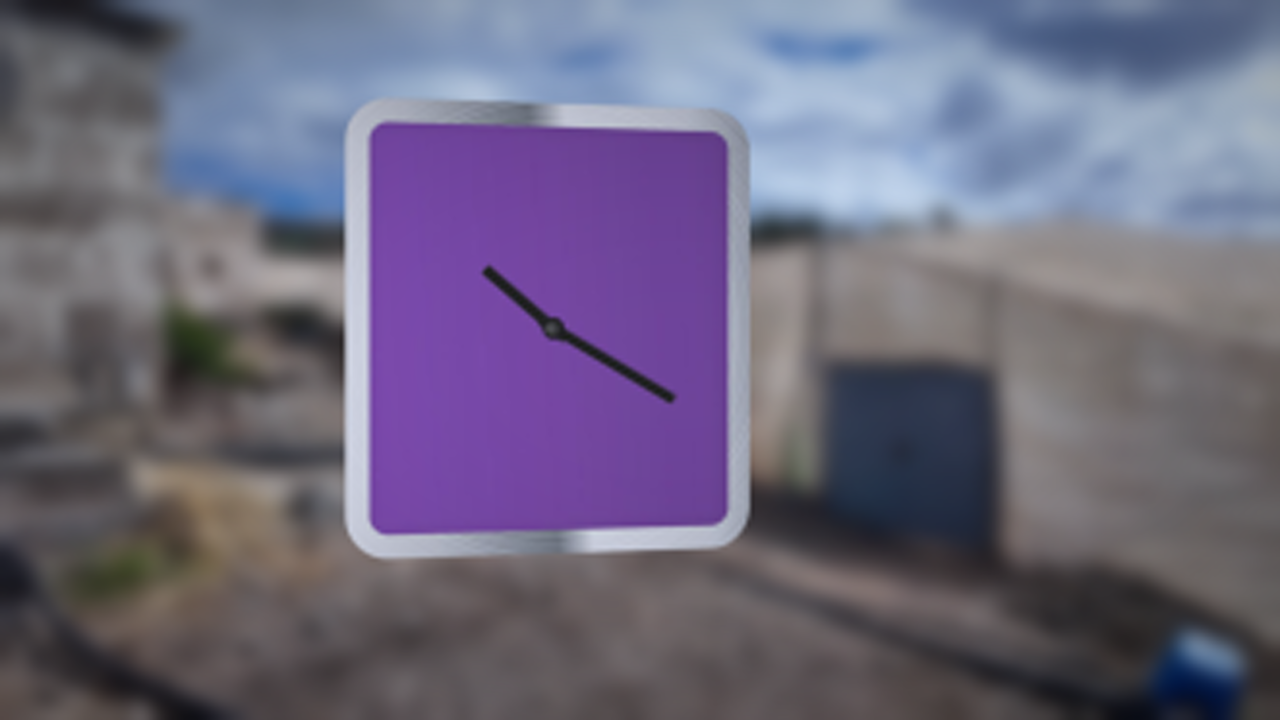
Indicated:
10.20
